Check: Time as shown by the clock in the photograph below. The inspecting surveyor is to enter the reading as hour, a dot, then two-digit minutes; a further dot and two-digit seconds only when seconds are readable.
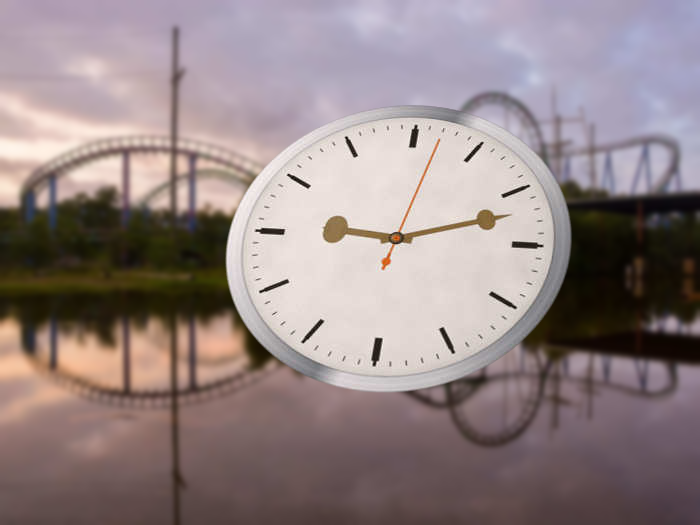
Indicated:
9.12.02
